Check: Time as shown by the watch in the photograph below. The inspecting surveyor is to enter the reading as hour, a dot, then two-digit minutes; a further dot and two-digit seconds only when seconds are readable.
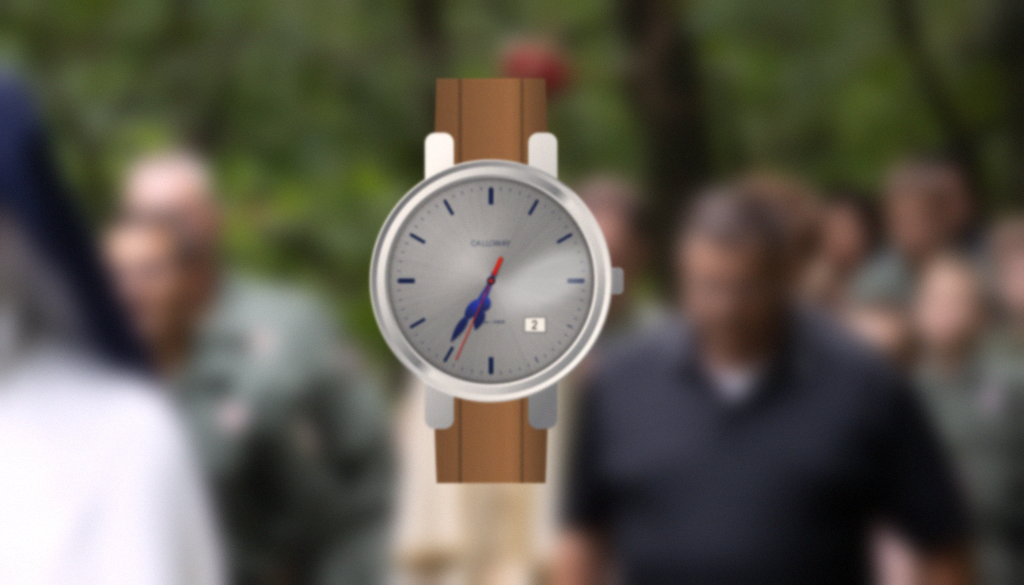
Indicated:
6.35.34
